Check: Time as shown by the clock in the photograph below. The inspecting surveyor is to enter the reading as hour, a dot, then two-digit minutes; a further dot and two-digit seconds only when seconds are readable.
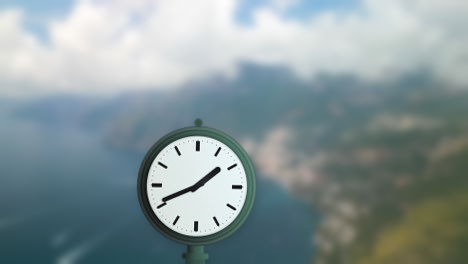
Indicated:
1.41
